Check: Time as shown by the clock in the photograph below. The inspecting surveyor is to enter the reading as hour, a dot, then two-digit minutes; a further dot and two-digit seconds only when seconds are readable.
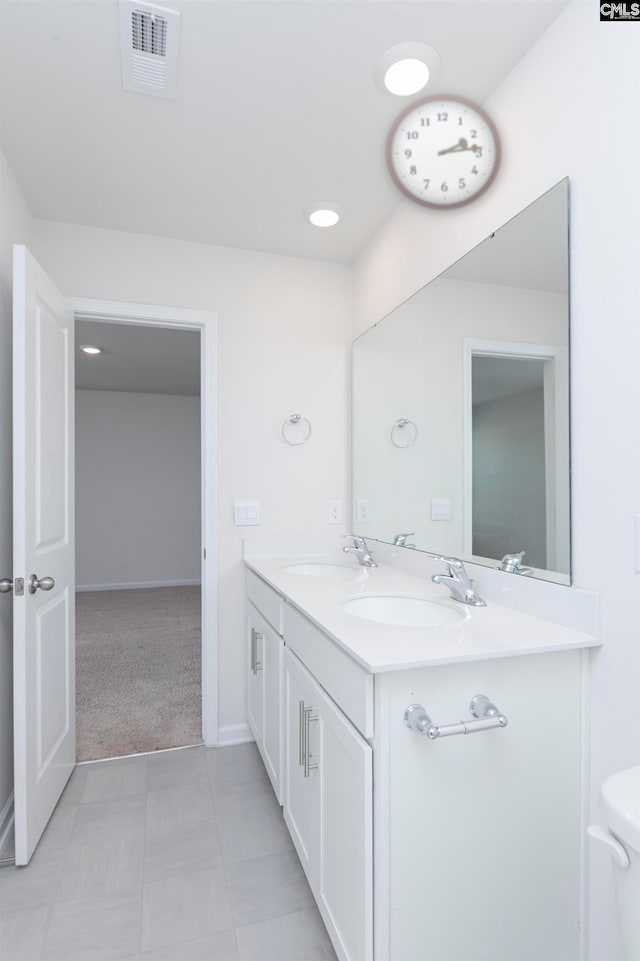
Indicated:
2.14
